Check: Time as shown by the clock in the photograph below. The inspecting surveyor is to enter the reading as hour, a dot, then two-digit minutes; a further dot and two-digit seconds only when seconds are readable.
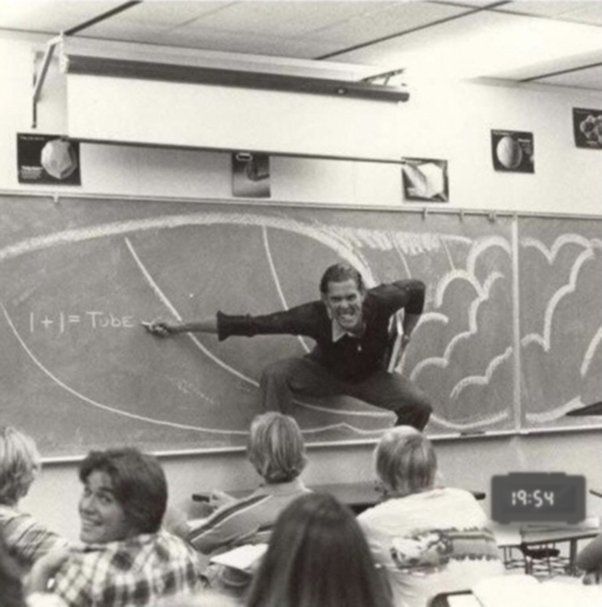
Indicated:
19.54
